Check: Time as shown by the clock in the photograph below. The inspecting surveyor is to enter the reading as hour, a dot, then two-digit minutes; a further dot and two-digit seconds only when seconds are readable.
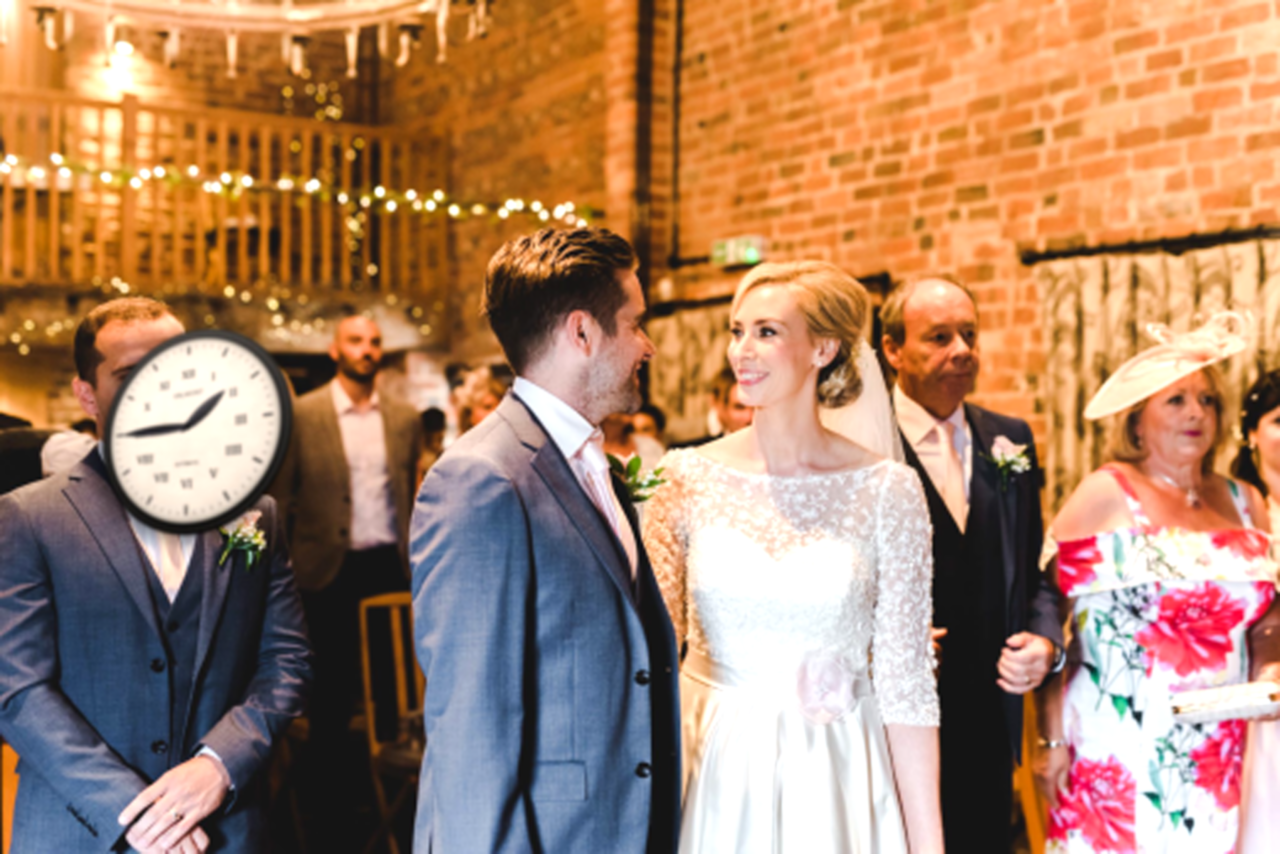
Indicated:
1.45
